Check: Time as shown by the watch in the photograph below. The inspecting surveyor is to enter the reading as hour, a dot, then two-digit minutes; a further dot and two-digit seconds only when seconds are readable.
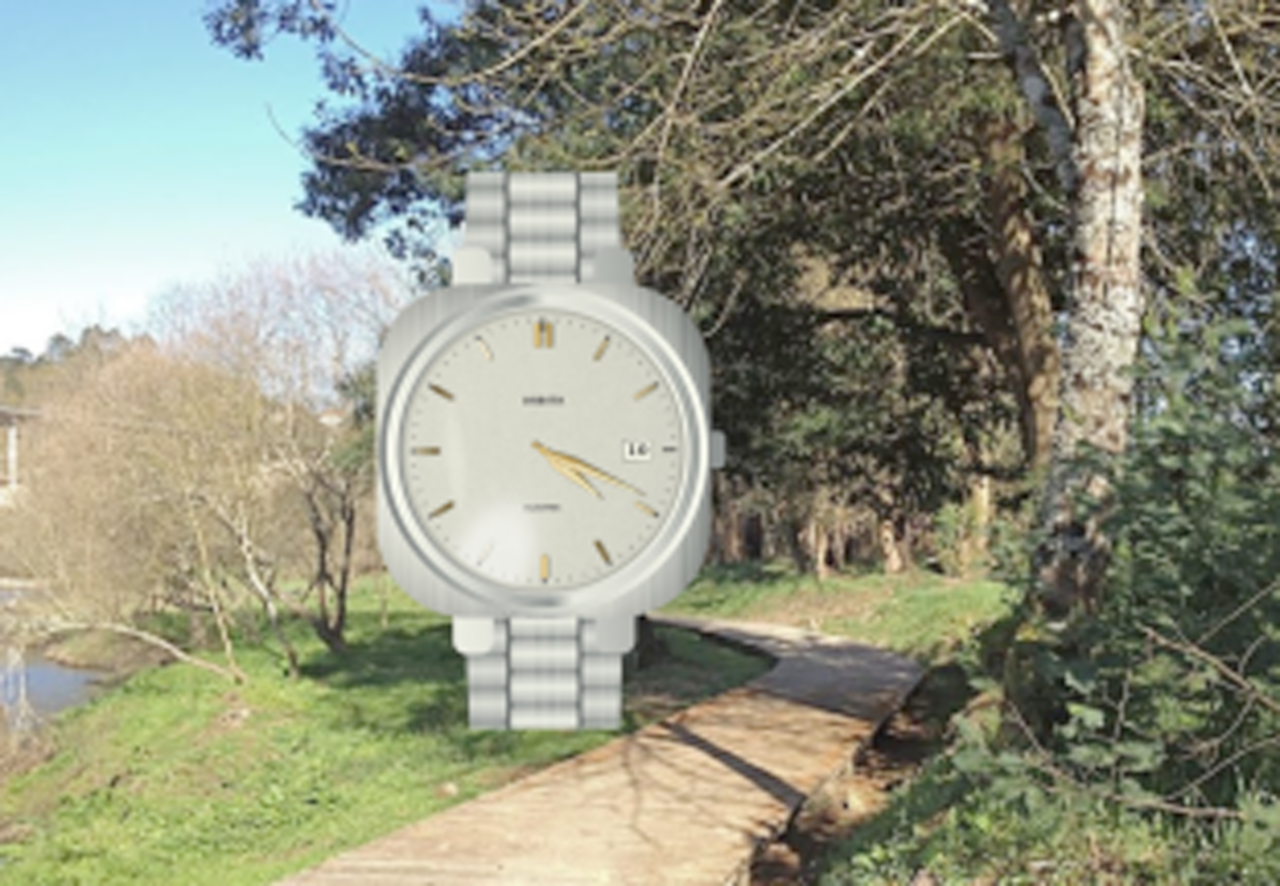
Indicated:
4.19
